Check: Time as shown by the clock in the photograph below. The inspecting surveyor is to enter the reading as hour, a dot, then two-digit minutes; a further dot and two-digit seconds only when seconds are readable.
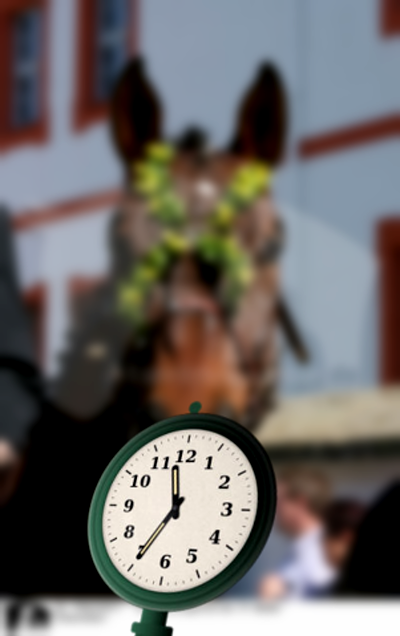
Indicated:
11.35
